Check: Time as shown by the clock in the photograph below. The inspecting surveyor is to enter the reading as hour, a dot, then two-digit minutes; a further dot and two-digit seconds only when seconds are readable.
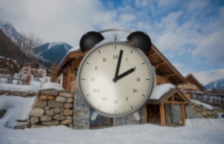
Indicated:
2.02
